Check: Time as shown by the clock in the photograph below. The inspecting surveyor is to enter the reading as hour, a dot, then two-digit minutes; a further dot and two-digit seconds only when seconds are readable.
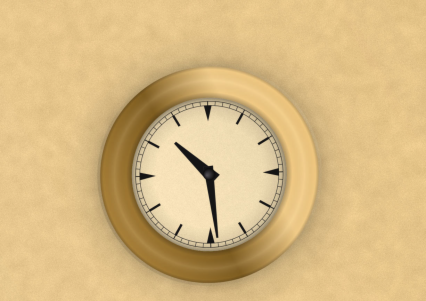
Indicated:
10.29
